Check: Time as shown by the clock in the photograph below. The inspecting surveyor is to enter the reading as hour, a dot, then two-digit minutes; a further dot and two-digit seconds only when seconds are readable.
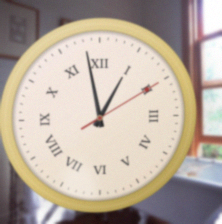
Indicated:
12.58.10
